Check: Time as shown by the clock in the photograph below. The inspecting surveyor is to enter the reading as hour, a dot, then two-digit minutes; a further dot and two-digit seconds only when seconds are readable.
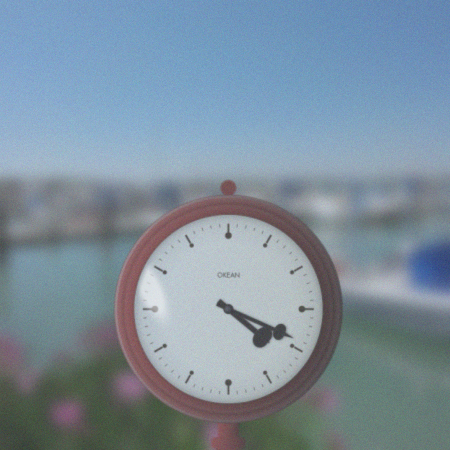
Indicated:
4.19
